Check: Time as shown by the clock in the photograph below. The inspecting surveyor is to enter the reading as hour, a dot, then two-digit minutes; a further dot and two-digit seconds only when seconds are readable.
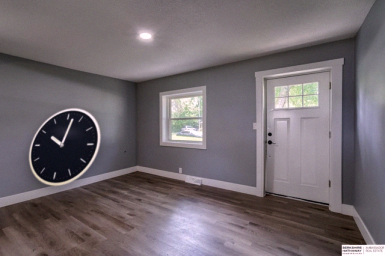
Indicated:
10.02
